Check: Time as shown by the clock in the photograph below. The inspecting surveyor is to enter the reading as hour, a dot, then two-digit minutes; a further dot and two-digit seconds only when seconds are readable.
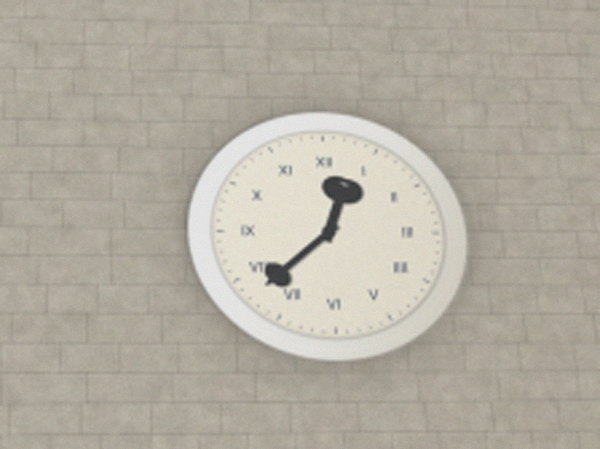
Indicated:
12.38
